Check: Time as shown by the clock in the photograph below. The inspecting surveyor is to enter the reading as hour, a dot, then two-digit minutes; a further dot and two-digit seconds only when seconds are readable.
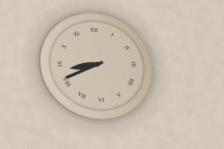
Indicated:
8.41
